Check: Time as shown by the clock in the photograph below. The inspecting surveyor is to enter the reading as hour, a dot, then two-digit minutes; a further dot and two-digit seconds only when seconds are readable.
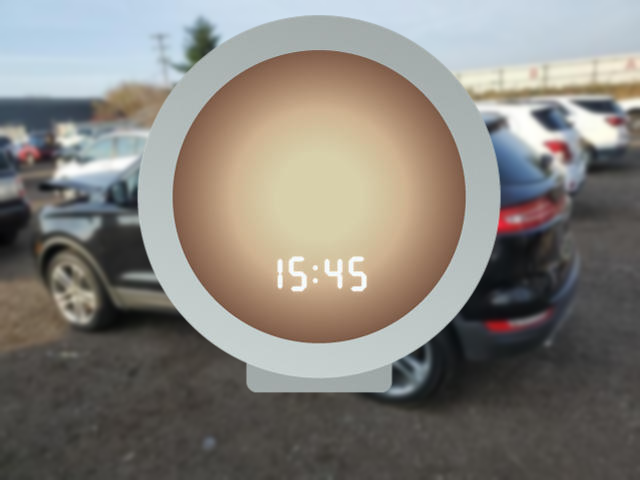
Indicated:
15.45
